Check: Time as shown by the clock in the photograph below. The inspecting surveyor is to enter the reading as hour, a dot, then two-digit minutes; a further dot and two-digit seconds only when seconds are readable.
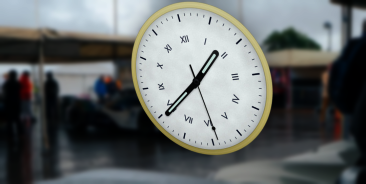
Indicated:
1.39.29
